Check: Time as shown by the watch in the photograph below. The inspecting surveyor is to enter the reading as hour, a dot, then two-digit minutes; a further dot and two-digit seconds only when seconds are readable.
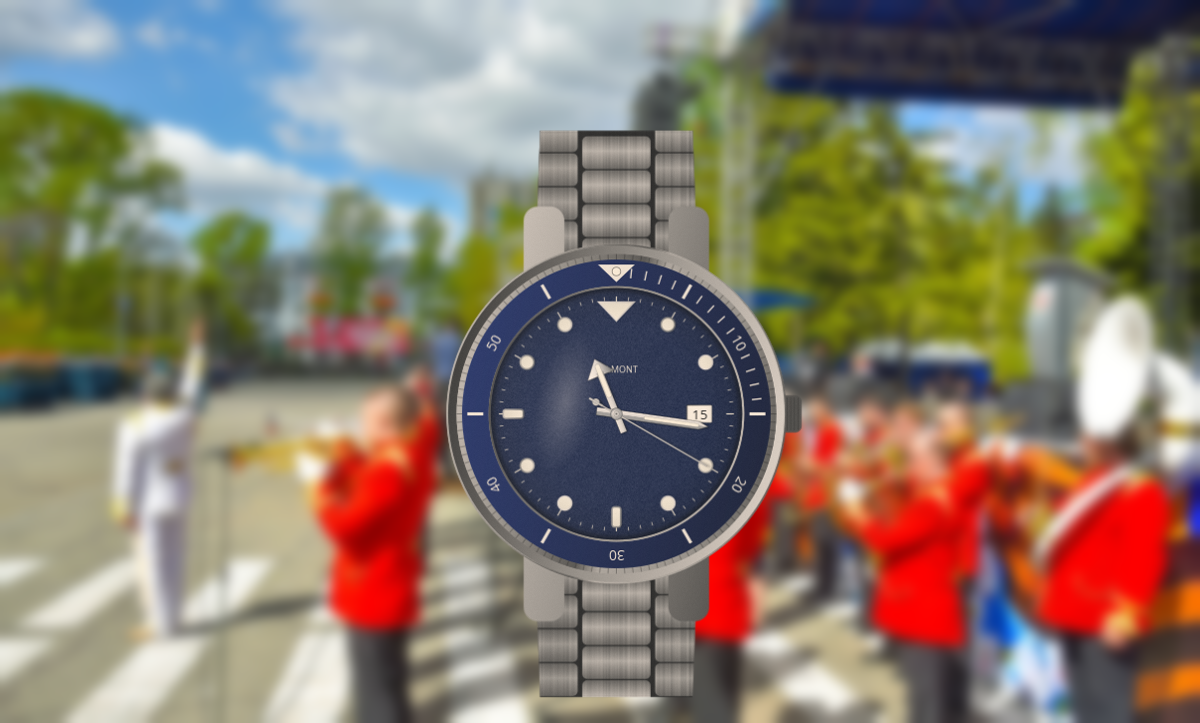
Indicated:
11.16.20
